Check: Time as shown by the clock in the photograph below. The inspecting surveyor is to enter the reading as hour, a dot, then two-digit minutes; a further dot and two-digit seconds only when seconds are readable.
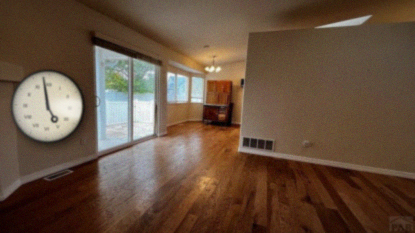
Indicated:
4.58
